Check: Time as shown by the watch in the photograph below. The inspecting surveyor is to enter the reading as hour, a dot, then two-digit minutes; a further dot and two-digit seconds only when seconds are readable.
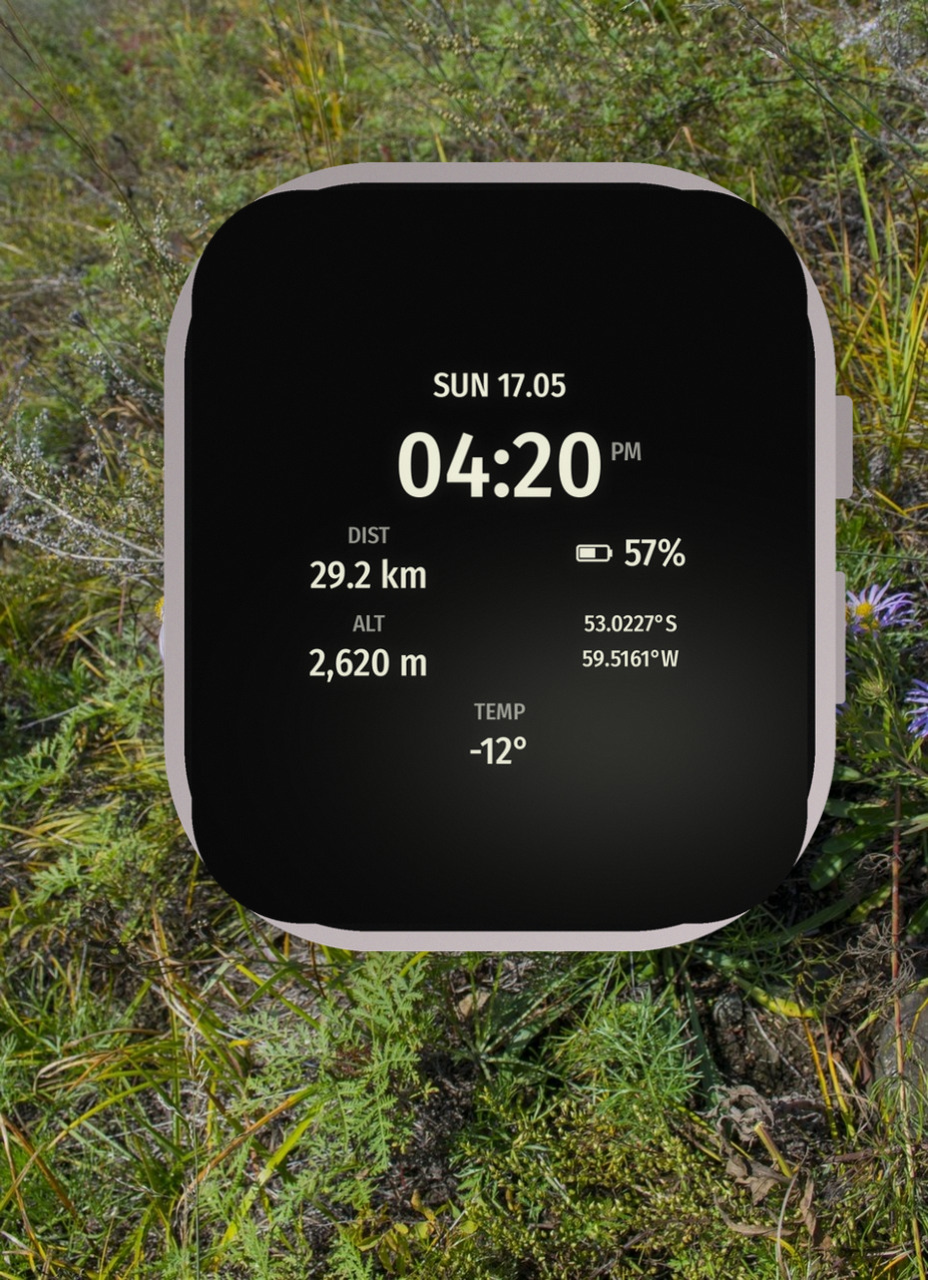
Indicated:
4.20
